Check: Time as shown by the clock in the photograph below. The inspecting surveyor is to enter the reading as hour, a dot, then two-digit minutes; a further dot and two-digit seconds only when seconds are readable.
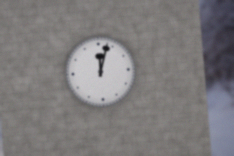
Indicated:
12.03
